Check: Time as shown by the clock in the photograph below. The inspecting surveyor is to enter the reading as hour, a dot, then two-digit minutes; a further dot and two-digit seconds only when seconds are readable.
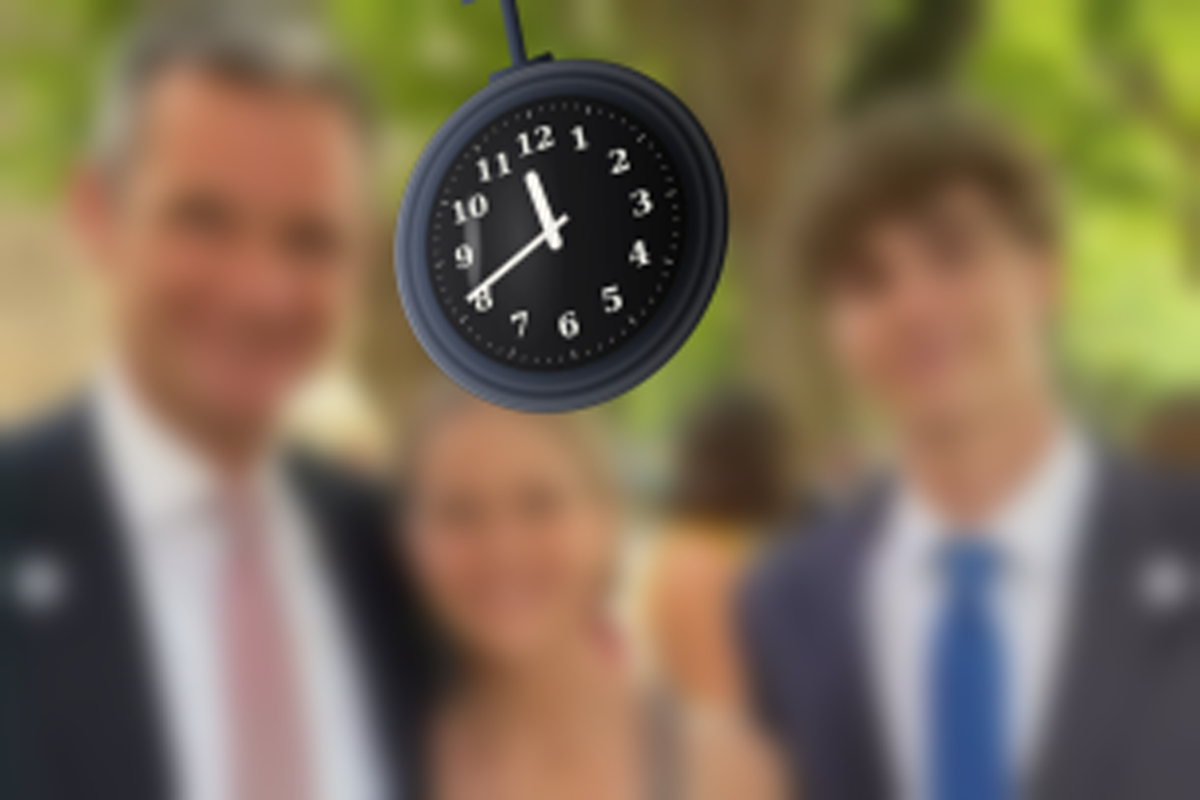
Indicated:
11.41
